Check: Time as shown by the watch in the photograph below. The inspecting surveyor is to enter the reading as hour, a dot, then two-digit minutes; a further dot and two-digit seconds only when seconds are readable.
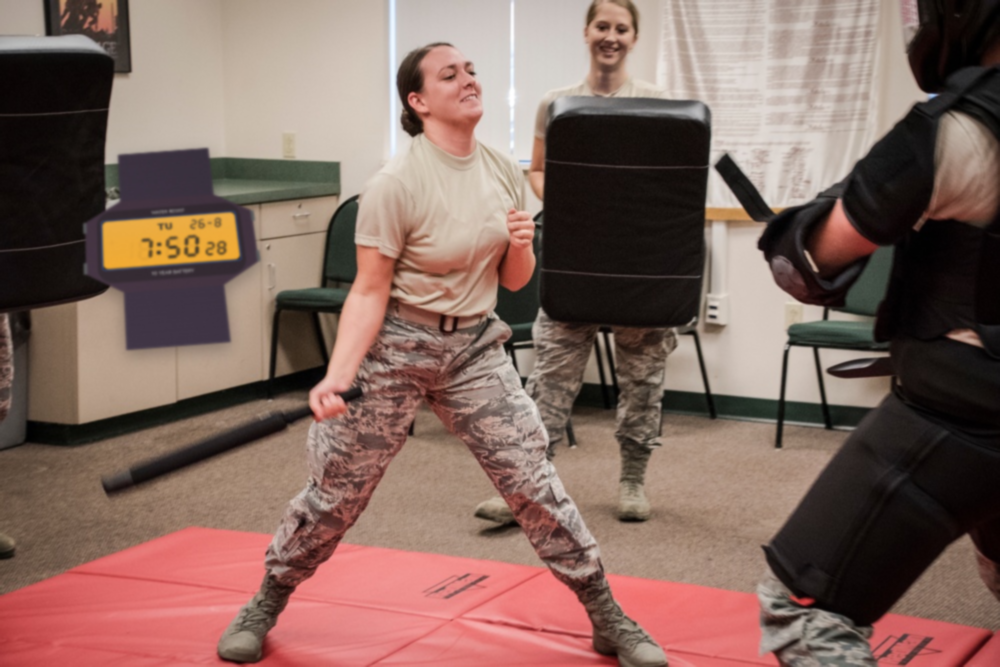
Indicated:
7.50.28
